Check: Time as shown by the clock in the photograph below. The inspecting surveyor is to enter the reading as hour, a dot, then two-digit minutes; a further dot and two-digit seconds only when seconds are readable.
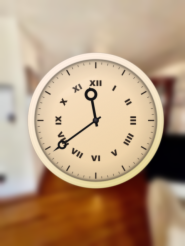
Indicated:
11.39
